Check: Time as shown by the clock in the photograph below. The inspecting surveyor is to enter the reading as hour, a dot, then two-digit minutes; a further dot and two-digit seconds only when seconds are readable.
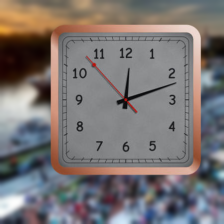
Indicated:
12.11.53
